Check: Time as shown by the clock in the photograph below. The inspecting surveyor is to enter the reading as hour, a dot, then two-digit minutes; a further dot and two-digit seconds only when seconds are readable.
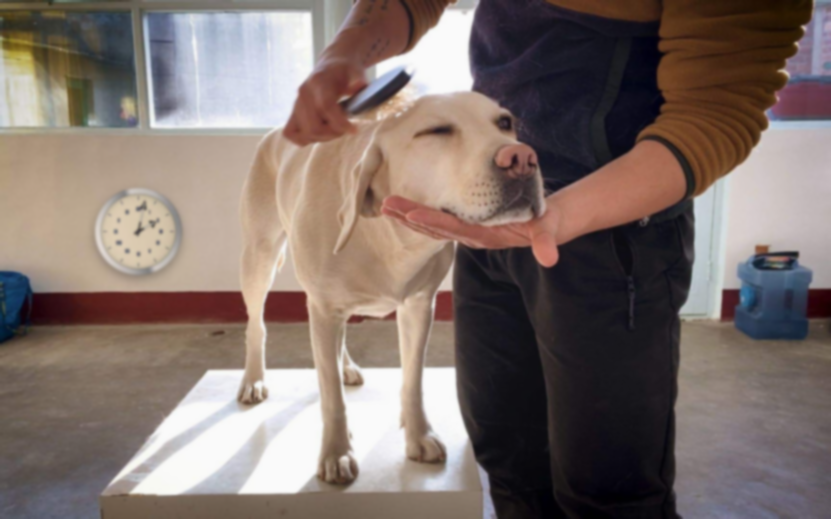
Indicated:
2.02
